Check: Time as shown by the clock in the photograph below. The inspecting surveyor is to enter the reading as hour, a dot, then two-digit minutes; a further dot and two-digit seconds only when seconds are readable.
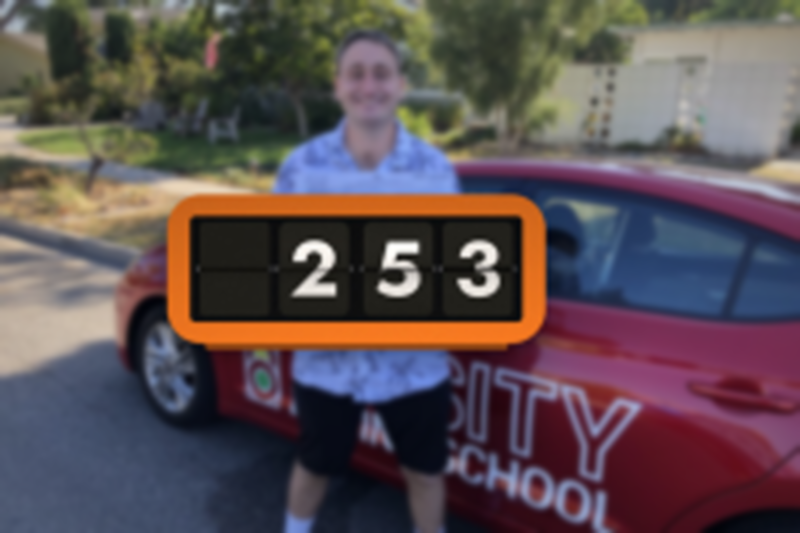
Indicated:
2.53
